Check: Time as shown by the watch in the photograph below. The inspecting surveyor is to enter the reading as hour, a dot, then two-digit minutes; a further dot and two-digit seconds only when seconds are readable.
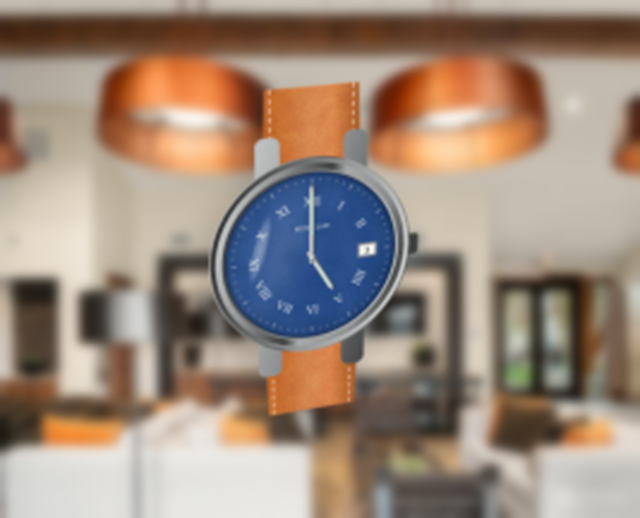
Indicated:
5.00
